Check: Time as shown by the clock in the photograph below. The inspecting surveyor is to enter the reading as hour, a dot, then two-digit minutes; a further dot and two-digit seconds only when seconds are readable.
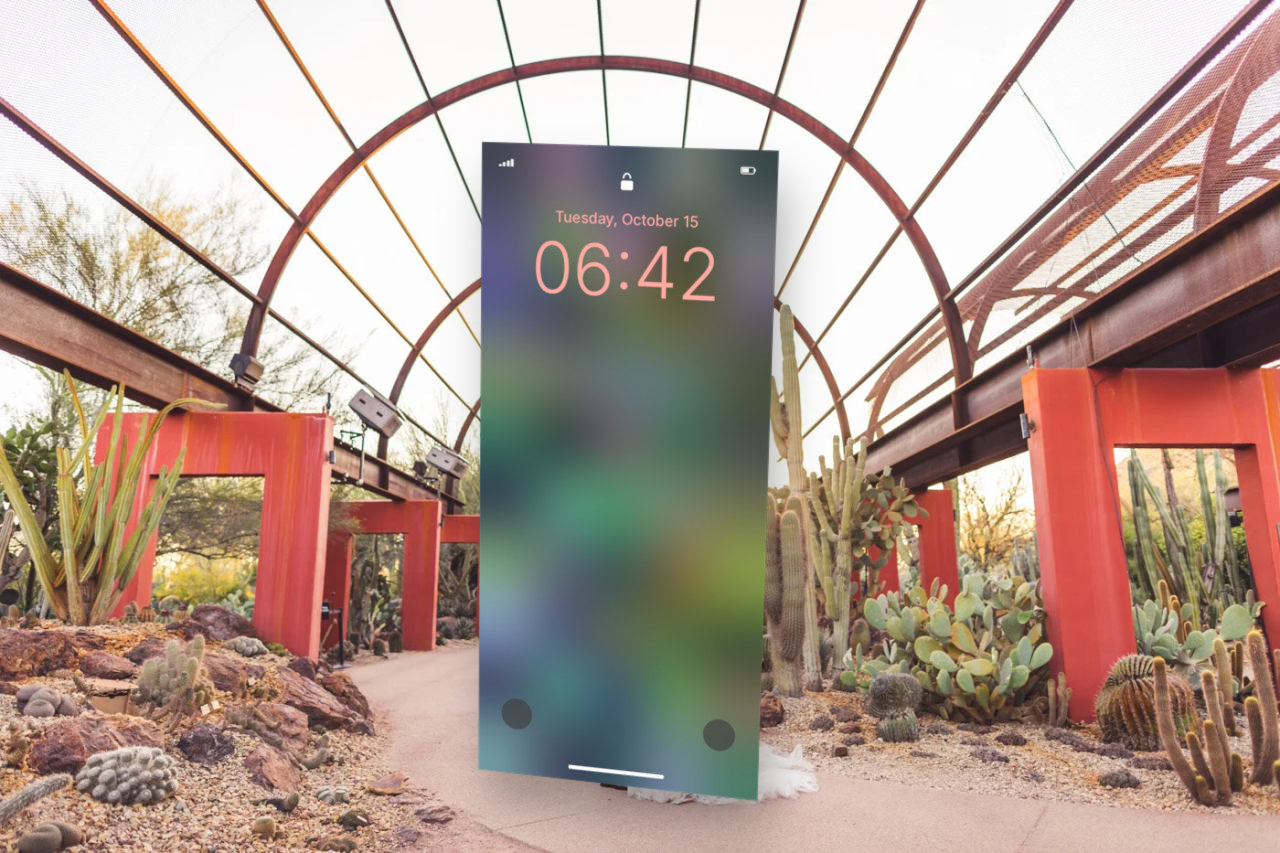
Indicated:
6.42
